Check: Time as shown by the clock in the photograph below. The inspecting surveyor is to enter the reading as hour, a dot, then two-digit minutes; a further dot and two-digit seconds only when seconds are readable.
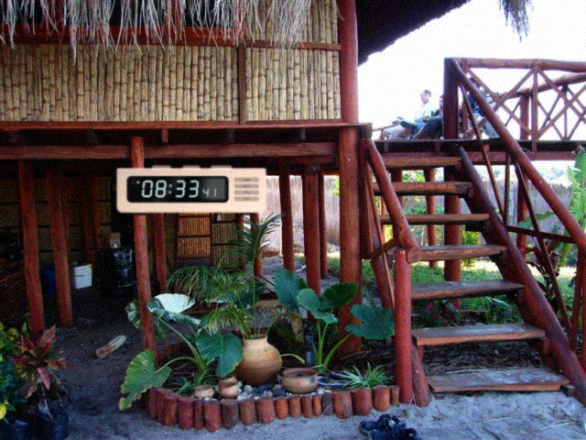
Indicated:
8.33
